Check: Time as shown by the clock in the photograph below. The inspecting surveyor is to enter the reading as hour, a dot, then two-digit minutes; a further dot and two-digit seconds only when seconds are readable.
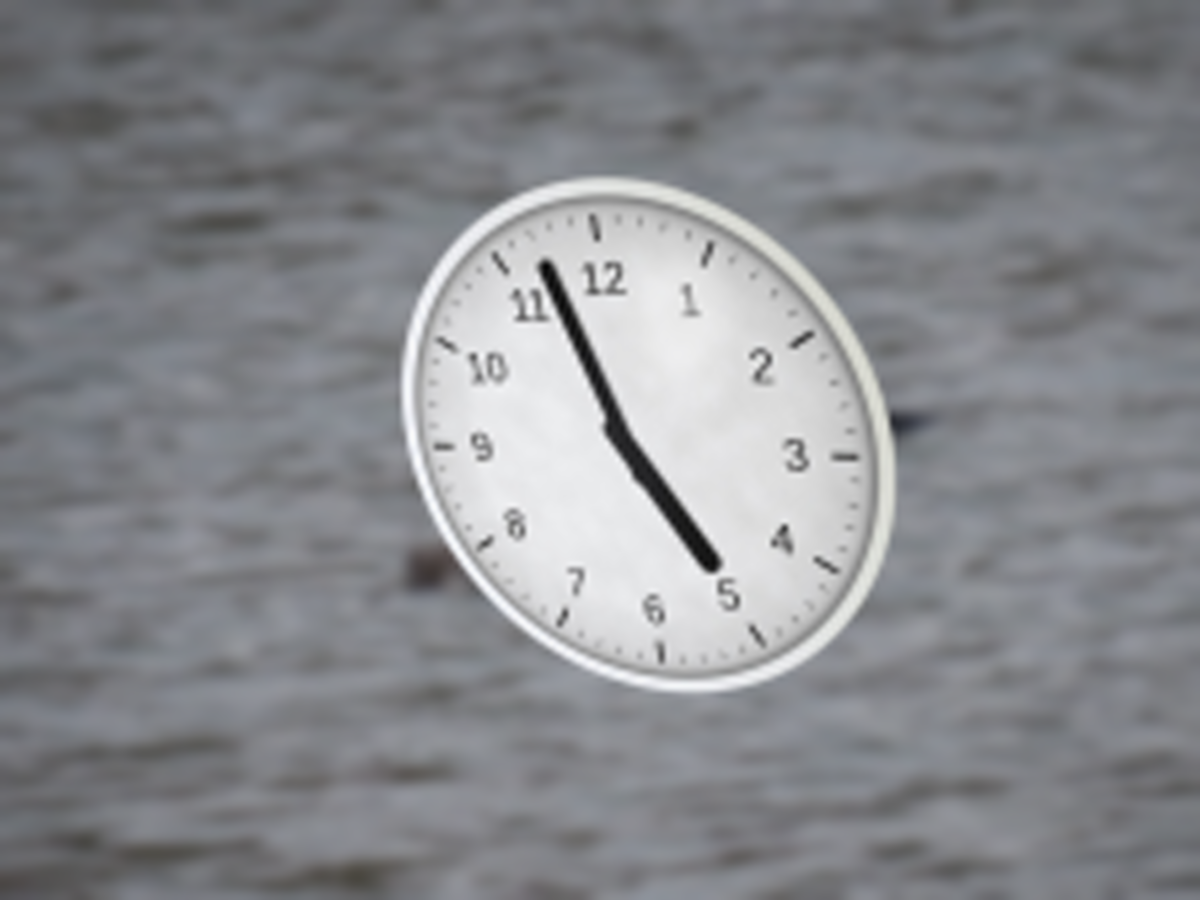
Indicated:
4.57
